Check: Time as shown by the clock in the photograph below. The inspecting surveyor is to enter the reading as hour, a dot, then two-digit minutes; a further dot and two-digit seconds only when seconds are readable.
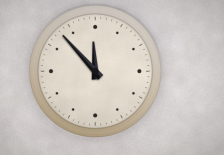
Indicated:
11.53
